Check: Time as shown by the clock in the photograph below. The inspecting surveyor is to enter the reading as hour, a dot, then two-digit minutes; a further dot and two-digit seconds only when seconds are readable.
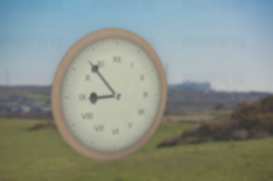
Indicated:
8.53
